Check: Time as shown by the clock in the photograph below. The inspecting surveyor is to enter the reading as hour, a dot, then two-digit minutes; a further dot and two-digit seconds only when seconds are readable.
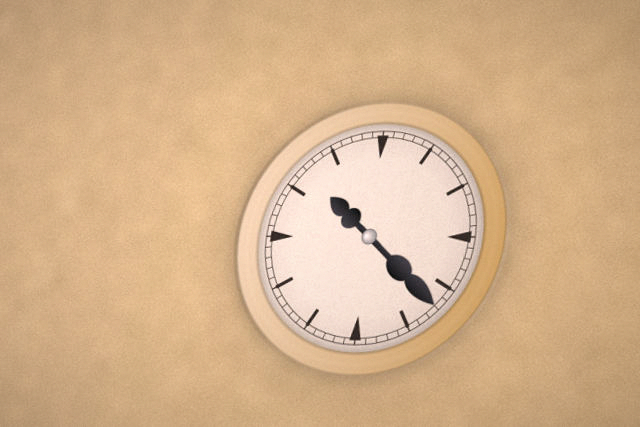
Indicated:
10.22
